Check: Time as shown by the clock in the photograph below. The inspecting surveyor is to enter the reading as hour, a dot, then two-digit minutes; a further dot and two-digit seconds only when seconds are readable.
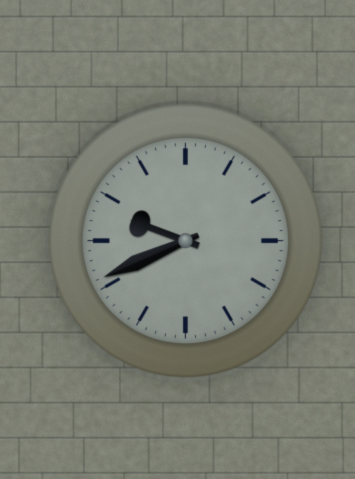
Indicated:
9.41
